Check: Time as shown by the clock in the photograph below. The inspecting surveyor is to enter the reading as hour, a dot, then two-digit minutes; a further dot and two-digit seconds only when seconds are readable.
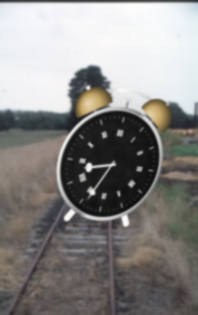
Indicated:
8.34
